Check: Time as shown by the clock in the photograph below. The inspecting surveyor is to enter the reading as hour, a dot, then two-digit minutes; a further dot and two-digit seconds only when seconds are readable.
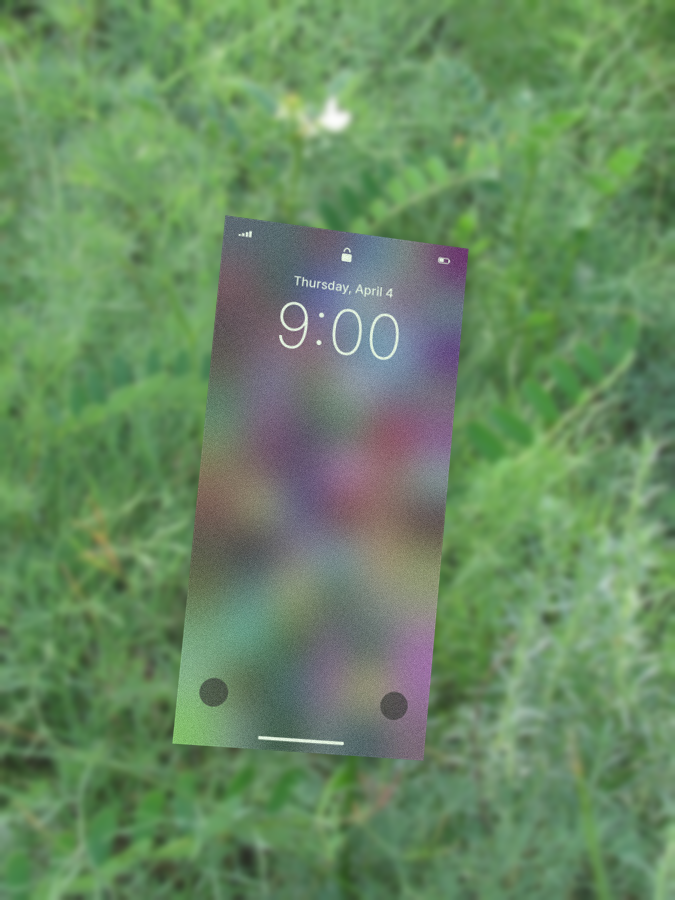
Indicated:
9.00
